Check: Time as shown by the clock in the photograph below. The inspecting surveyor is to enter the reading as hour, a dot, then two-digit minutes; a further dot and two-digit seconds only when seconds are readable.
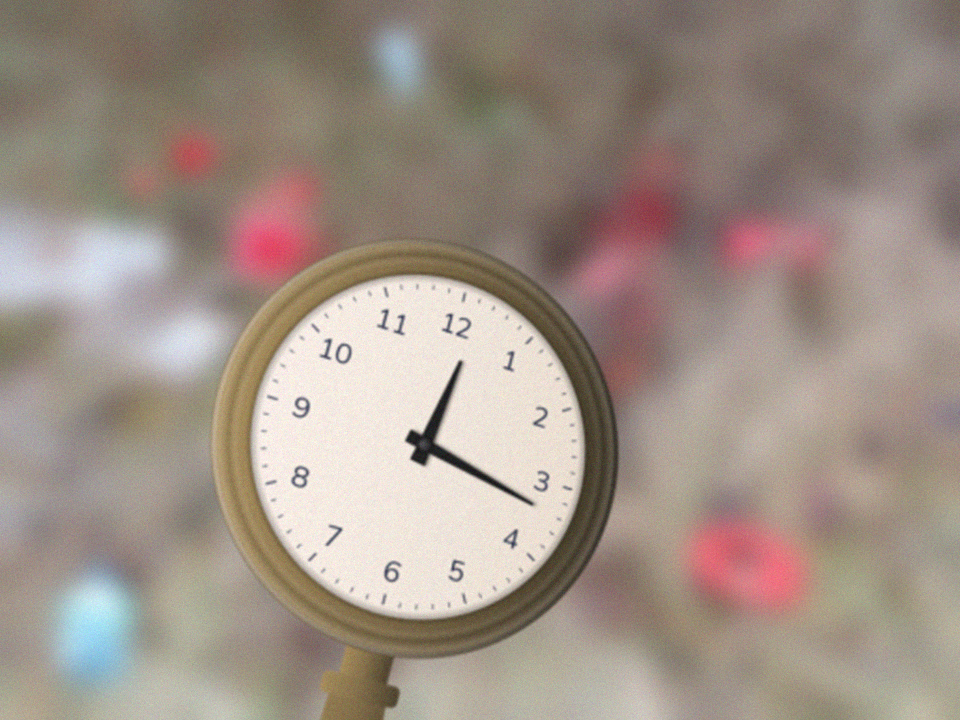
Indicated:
12.17
